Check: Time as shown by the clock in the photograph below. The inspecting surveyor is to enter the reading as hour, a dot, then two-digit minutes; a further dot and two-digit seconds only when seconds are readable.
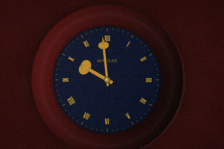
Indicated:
9.59
